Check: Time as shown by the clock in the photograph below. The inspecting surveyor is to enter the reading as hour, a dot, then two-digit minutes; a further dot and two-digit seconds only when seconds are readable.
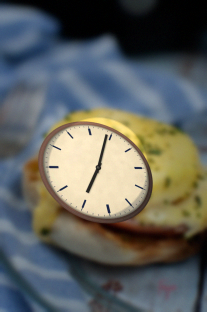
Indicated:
7.04
